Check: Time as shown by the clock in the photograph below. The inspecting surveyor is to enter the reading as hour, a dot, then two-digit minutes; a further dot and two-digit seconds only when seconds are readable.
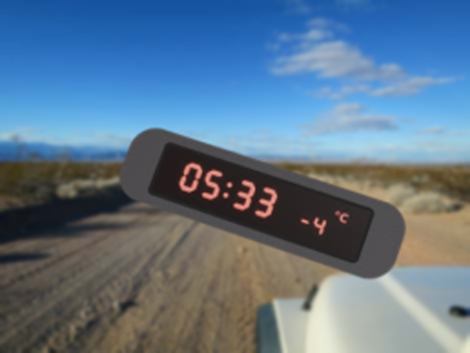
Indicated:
5.33
